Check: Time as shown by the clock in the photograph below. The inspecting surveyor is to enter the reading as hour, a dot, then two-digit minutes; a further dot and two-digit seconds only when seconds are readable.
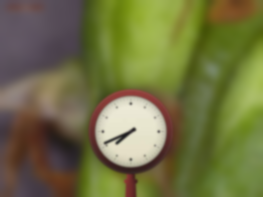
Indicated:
7.41
